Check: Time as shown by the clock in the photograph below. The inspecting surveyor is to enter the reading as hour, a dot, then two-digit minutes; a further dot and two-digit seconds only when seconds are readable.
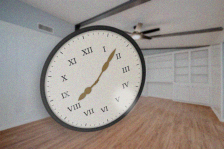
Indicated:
8.08
